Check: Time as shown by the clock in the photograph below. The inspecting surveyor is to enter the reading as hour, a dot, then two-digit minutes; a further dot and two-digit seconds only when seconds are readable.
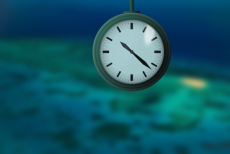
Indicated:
10.22
